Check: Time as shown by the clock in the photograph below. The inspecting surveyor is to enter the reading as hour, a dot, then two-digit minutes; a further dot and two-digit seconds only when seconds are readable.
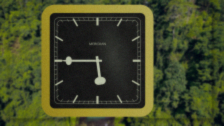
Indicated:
5.45
